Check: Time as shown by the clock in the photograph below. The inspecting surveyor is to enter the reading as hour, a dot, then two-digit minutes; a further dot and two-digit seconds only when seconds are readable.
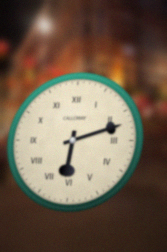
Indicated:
6.12
